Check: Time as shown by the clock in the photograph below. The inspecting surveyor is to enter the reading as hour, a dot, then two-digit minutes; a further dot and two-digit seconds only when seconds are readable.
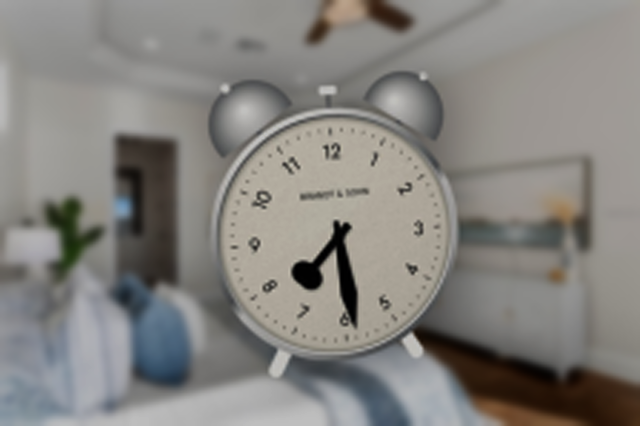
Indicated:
7.29
